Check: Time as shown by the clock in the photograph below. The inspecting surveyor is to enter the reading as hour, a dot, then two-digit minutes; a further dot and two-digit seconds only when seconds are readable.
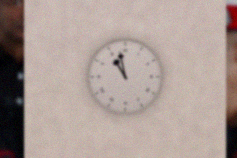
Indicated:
10.58
